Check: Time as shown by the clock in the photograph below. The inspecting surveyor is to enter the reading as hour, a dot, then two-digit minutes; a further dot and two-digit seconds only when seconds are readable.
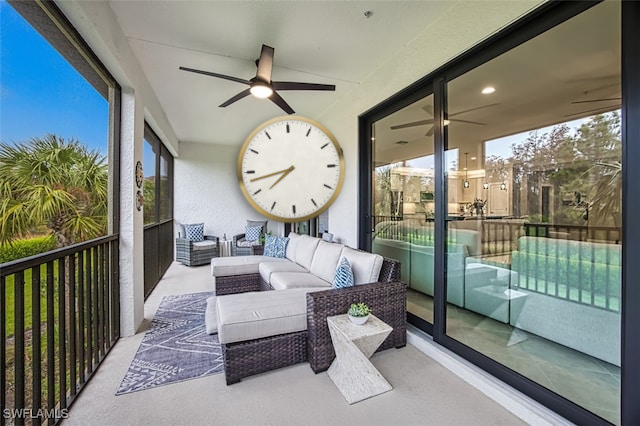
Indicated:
7.43
